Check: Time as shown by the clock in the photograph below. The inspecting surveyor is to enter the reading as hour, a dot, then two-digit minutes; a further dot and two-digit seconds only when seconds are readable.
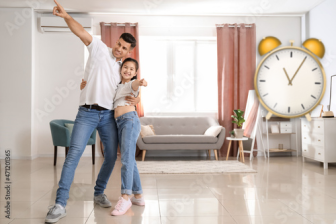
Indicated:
11.05
